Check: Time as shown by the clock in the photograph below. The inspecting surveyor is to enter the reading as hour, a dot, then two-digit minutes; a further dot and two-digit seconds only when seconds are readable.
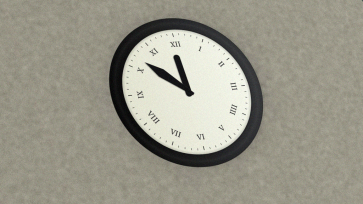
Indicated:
11.52
